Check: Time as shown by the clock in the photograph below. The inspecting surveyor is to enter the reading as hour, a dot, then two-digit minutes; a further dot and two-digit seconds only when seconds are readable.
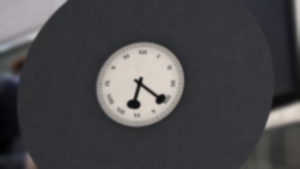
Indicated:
6.21
